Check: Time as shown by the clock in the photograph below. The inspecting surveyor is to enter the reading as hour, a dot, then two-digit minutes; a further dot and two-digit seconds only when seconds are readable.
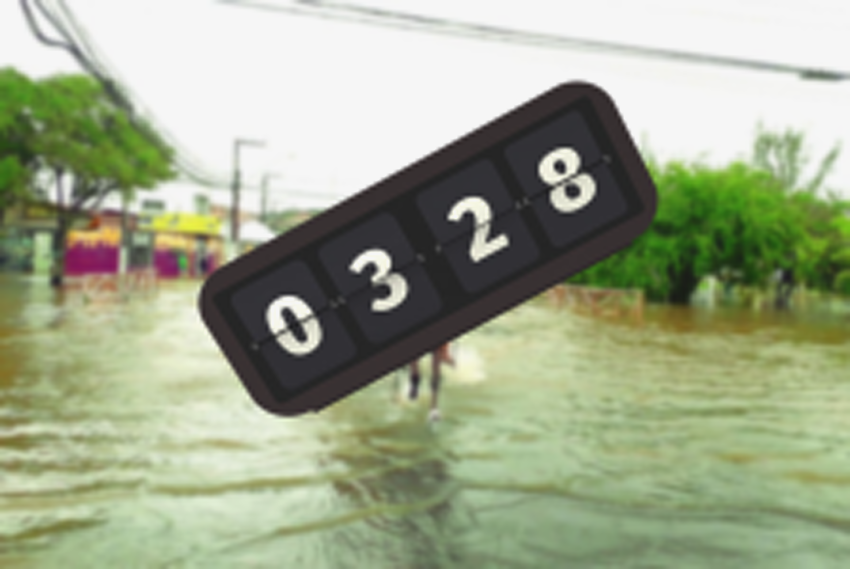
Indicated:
3.28
